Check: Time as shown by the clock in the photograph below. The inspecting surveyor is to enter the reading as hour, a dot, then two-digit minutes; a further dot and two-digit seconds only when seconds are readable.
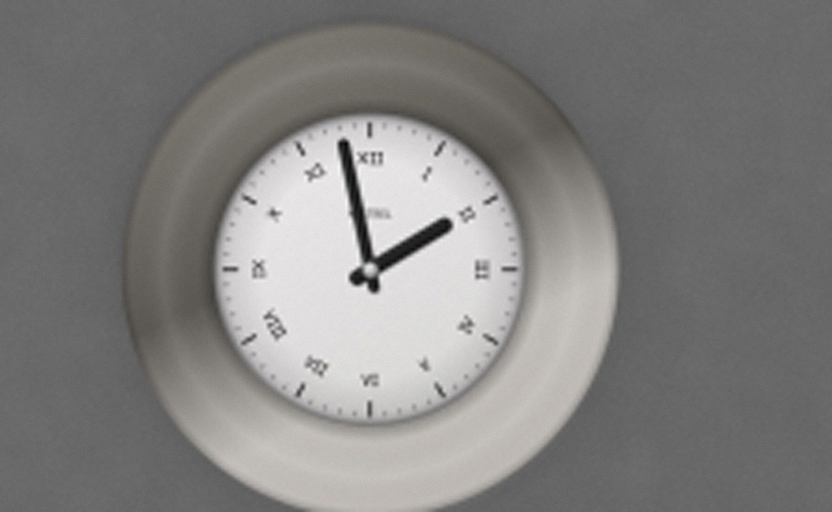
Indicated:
1.58
